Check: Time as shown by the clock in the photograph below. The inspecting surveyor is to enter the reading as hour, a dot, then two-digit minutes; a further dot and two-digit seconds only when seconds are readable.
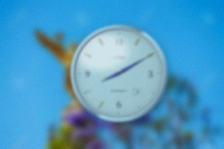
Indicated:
8.10
